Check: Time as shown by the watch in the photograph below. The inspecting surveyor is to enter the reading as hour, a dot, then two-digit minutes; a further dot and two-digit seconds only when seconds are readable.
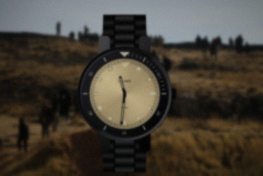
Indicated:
11.31
